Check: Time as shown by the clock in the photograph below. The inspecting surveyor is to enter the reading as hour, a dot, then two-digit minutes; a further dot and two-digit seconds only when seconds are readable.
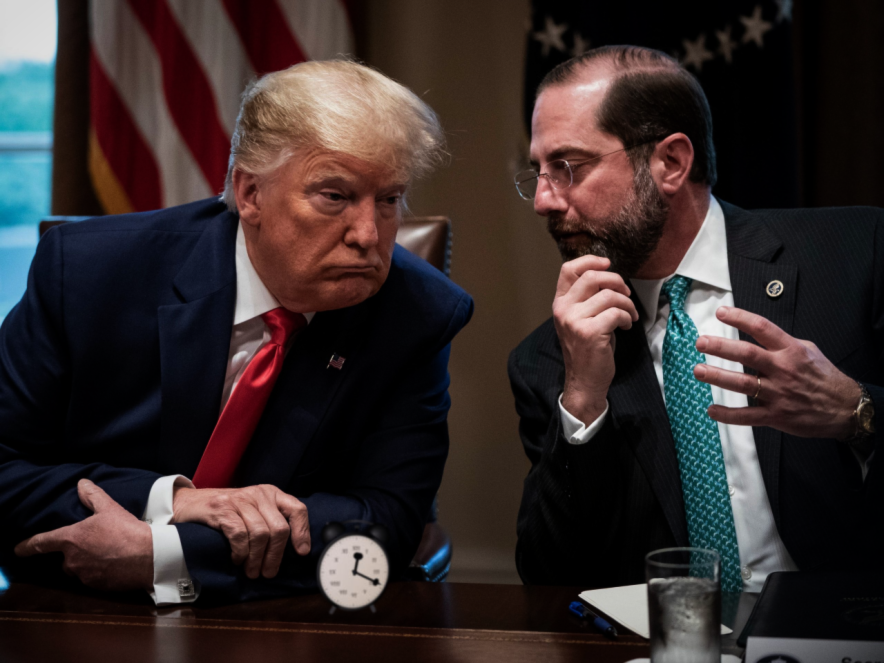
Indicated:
12.19
